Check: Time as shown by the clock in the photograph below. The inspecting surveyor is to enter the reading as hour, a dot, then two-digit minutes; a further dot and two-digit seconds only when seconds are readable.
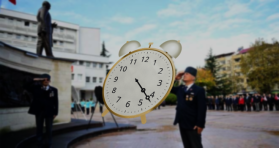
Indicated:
4.22
